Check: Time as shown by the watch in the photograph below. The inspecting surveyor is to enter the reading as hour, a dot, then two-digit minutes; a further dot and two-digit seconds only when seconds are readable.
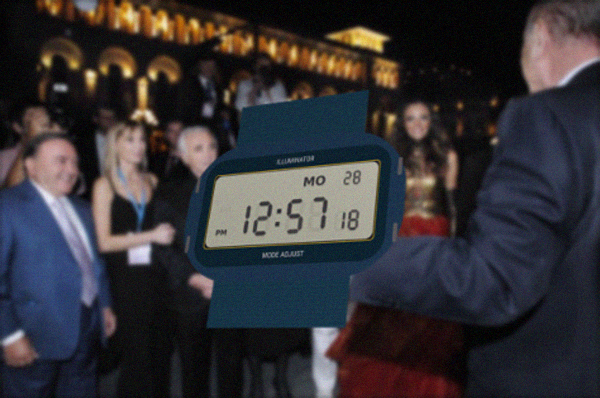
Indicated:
12.57.18
